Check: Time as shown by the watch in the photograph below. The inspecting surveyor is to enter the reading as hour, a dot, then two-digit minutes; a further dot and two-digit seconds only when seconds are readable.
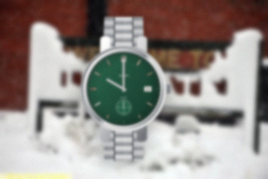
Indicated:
10.00
